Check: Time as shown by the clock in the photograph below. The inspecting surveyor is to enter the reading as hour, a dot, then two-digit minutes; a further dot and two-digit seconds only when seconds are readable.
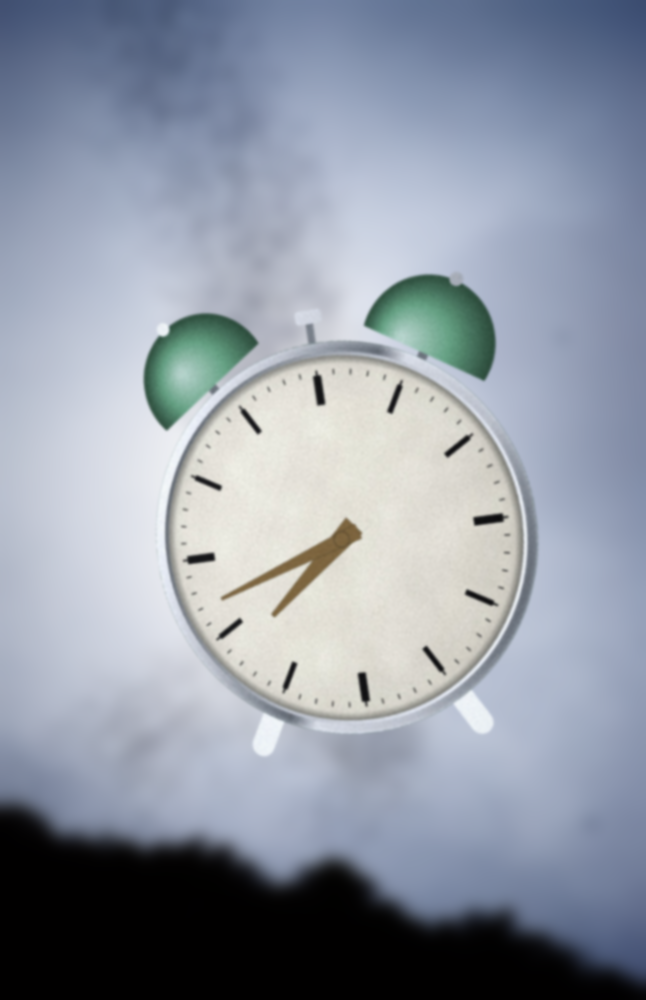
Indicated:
7.42
